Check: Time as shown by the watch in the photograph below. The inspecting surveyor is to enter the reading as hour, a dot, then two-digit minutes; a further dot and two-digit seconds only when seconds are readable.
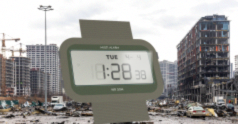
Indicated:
1.28.38
